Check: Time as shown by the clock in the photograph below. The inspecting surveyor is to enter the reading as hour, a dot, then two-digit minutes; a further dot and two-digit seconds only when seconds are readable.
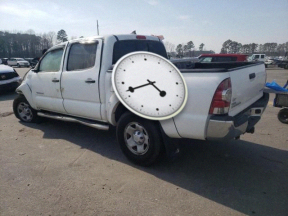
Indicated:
4.42
